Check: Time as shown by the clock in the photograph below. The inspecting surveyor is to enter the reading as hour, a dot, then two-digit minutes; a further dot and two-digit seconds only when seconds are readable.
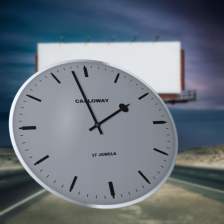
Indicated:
1.58
